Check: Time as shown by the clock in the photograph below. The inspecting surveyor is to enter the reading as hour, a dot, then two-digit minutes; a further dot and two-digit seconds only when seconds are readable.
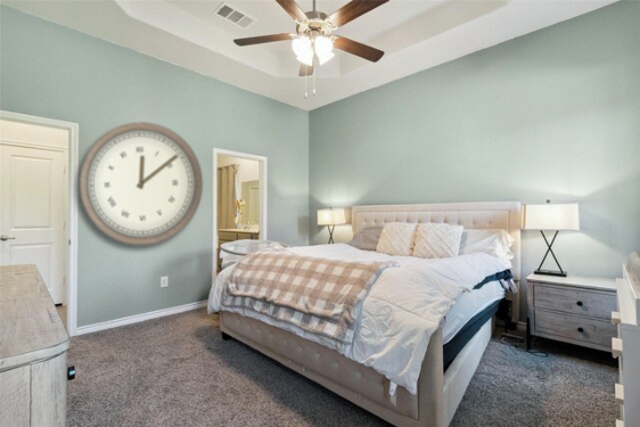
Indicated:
12.09
